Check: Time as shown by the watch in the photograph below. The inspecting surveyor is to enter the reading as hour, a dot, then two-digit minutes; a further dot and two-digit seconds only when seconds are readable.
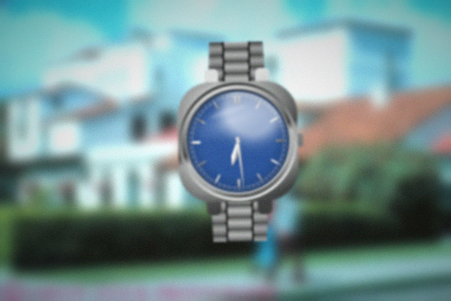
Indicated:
6.29
